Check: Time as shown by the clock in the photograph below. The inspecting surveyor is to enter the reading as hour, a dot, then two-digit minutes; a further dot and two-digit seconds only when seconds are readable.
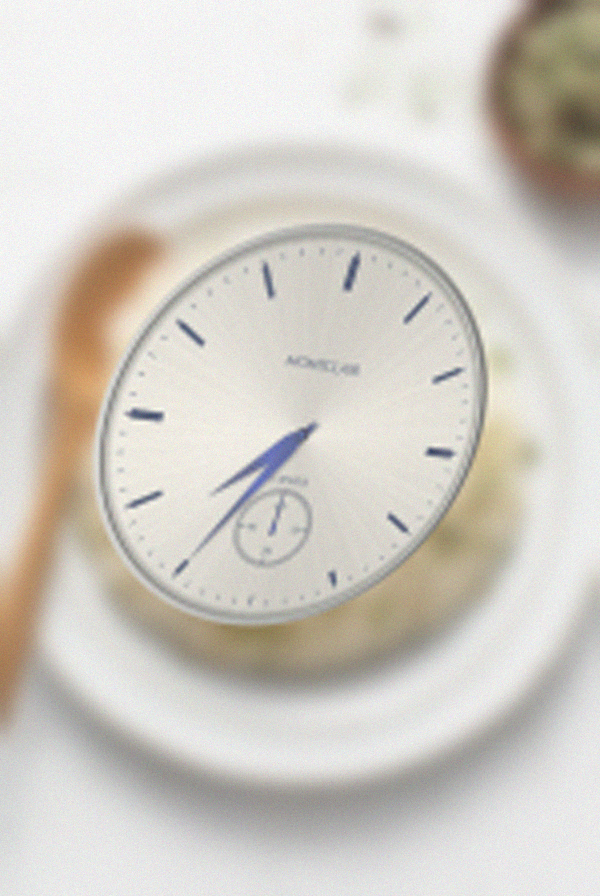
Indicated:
7.35
